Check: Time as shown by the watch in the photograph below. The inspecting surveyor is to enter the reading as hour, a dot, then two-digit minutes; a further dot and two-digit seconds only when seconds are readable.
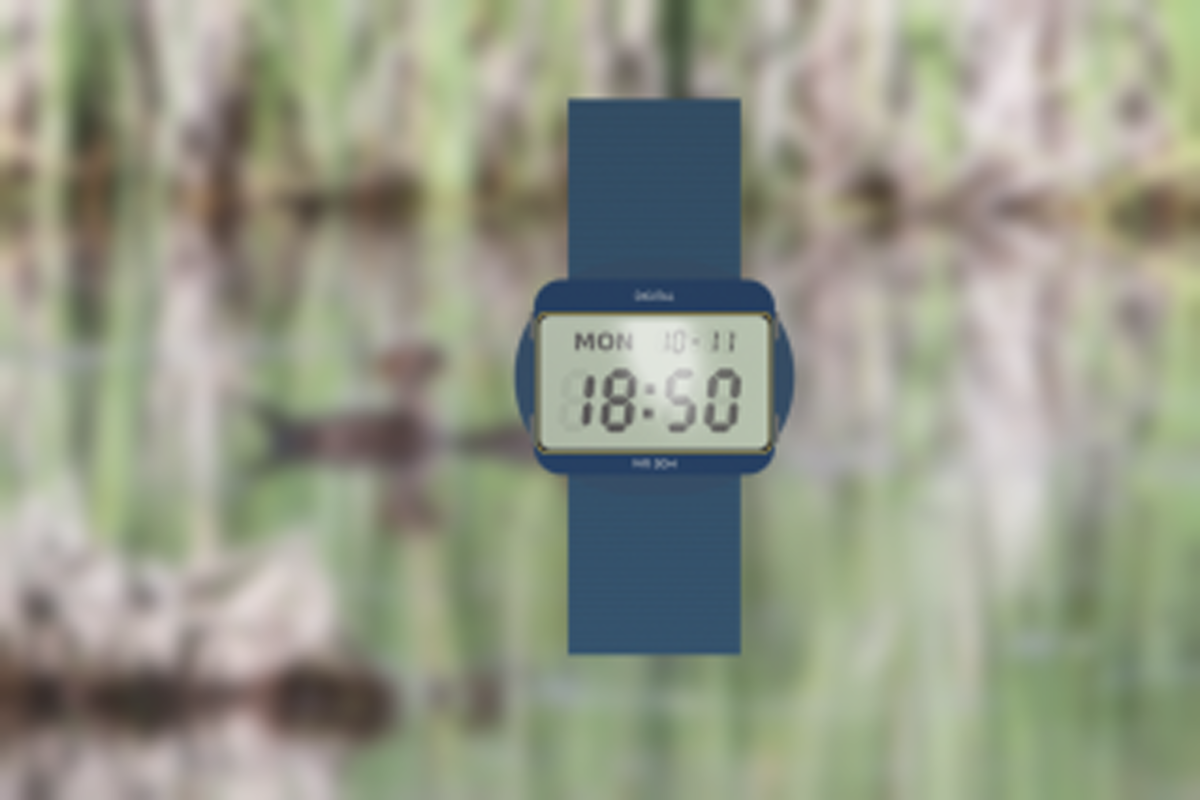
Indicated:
18.50
